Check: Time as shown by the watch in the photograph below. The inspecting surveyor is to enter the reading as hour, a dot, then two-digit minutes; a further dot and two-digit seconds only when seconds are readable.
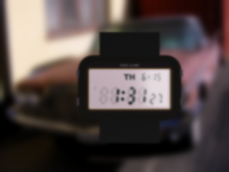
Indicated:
1.31.27
